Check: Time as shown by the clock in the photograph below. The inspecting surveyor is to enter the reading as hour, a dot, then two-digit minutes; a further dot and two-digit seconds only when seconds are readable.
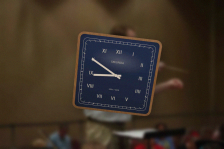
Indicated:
8.50
